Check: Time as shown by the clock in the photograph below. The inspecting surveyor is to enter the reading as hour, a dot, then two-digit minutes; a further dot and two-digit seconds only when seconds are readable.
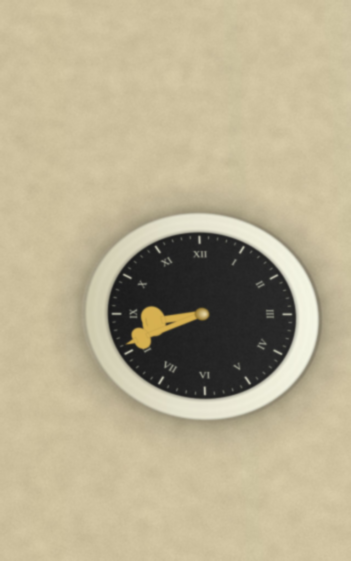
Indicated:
8.41
